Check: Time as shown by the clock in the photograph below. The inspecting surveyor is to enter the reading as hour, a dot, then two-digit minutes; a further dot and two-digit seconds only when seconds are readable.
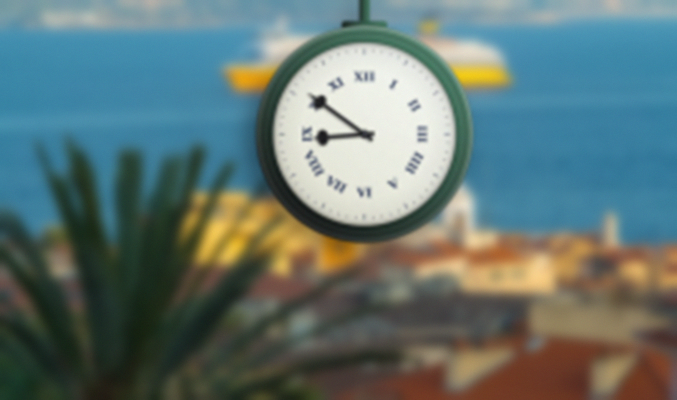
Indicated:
8.51
